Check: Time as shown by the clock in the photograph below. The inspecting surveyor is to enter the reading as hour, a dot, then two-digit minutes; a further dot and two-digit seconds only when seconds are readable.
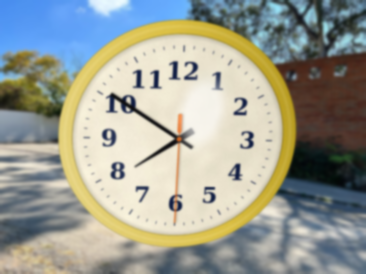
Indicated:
7.50.30
